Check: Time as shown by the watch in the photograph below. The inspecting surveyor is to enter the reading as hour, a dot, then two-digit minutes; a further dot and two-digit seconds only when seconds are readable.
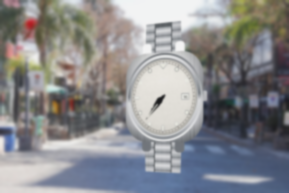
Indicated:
7.37
